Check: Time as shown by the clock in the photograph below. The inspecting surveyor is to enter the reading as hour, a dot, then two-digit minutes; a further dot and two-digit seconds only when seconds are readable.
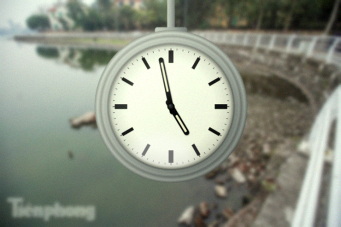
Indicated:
4.58
